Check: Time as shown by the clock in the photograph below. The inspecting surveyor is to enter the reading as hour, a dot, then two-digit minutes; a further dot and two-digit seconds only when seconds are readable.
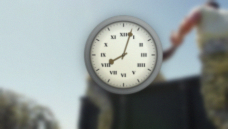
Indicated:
8.03
